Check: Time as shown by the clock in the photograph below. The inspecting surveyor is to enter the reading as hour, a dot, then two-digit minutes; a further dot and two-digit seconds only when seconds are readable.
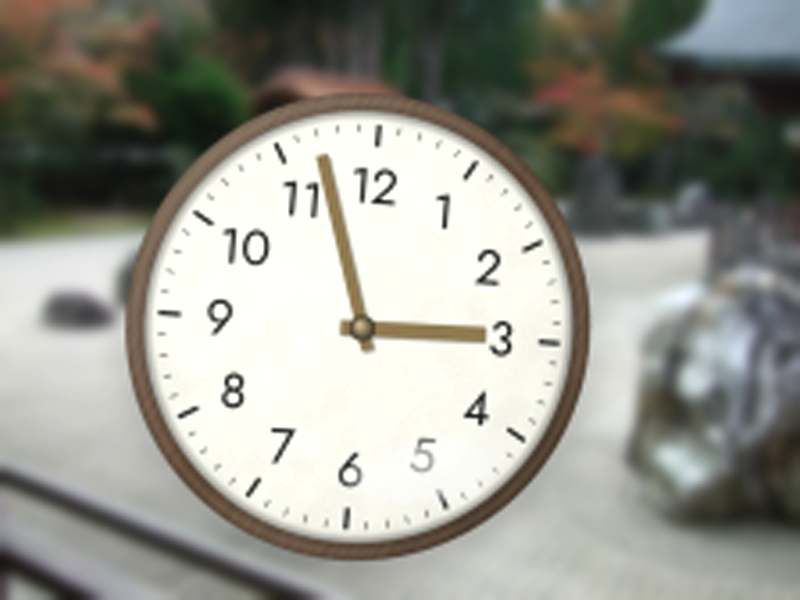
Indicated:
2.57
